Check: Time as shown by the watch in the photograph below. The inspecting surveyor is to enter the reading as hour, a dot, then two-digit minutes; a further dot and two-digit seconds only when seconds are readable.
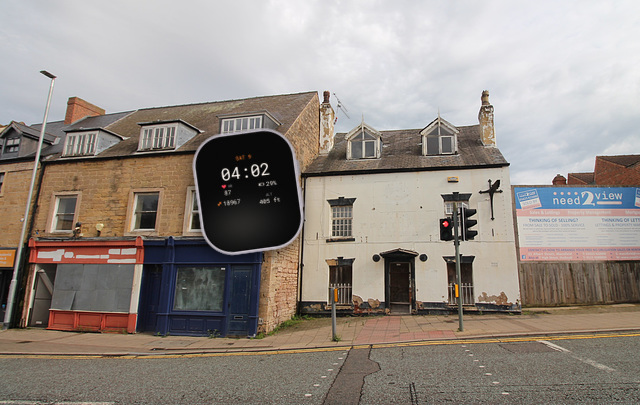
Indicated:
4.02
